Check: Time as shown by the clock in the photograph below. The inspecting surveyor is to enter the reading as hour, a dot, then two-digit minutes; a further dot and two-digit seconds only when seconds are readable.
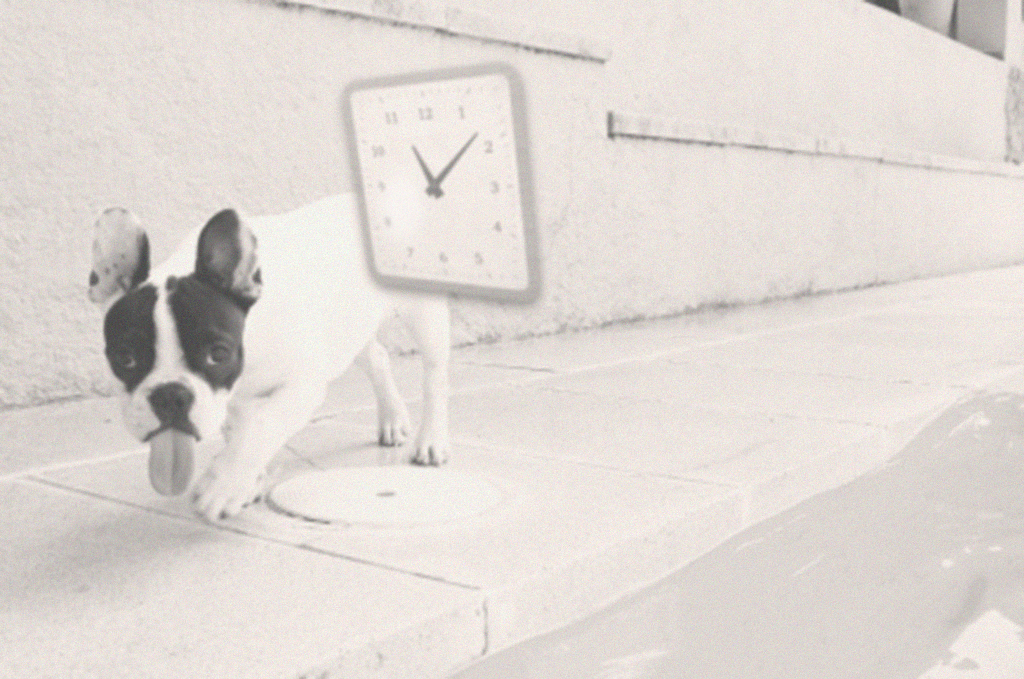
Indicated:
11.08
